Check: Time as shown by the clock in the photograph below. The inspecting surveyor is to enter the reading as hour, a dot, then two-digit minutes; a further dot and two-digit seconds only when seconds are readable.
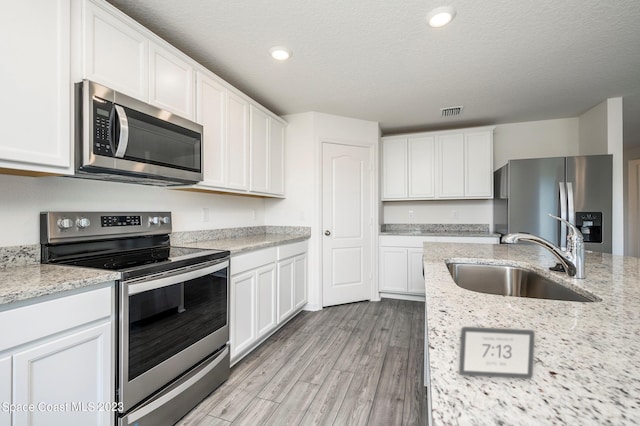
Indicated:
7.13
